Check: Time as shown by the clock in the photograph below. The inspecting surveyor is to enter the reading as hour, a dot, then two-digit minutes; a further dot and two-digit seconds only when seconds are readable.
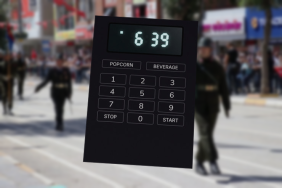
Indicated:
6.39
